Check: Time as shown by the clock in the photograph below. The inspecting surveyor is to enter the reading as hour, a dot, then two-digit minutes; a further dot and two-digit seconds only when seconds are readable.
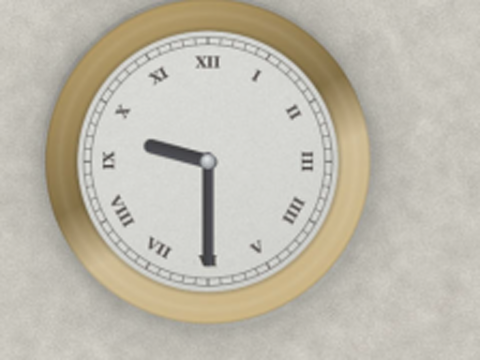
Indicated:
9.30
